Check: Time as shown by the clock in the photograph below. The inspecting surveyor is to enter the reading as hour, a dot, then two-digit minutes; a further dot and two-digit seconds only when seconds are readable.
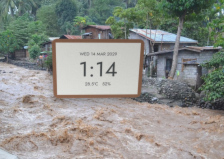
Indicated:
1.14
